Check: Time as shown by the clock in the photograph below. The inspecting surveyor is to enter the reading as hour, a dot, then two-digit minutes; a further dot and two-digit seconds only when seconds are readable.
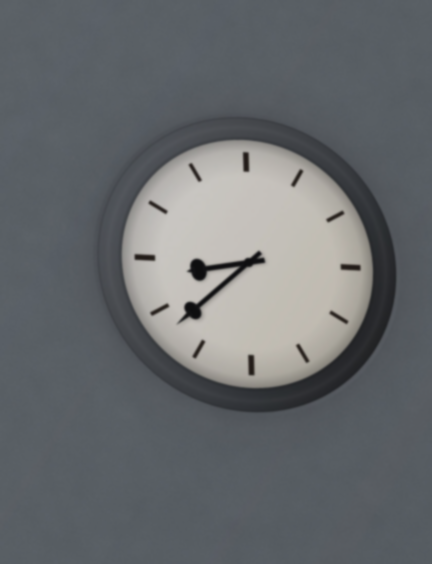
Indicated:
8.38
